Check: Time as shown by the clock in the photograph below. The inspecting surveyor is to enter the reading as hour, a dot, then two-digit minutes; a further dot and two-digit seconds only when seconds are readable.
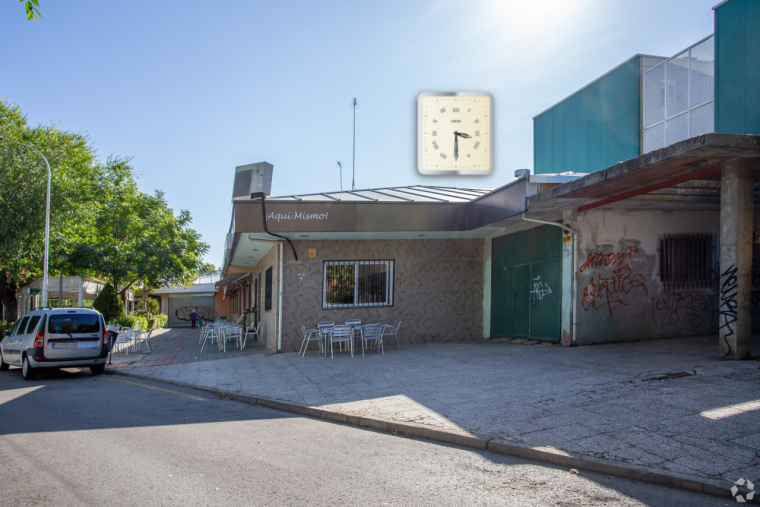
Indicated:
3.30
